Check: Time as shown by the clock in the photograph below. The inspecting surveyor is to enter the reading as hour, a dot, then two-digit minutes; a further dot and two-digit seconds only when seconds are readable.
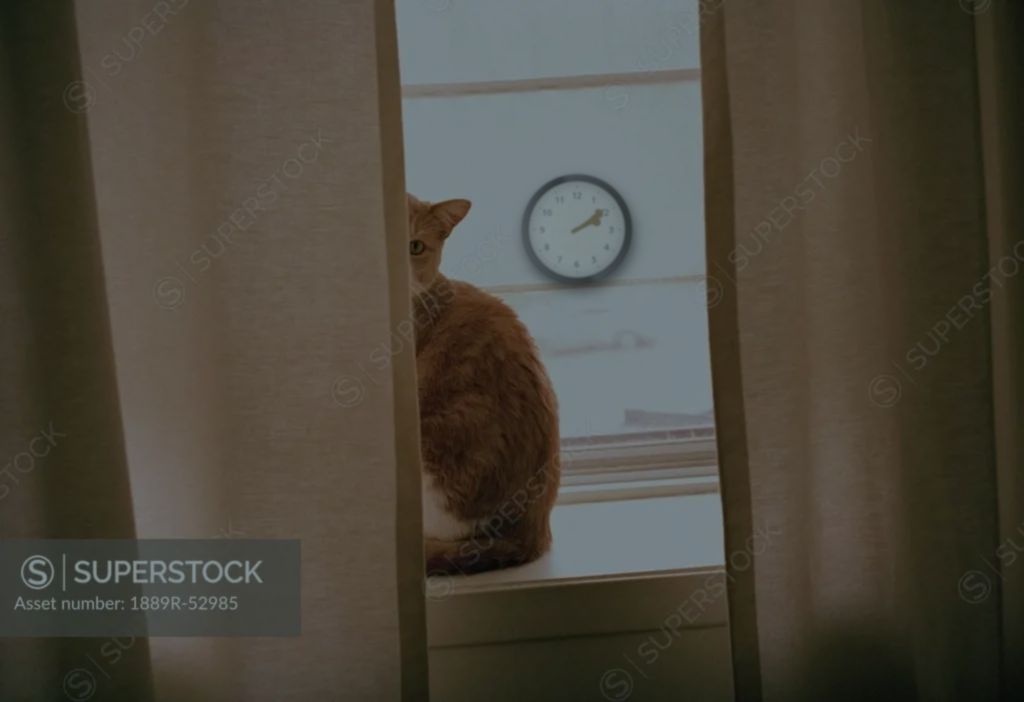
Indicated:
2.09
